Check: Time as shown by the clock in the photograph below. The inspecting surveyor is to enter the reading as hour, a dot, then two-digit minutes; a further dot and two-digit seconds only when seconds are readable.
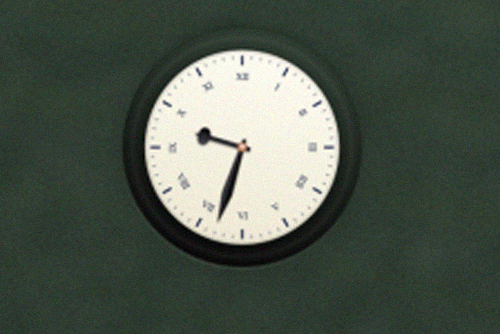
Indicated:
9.33
